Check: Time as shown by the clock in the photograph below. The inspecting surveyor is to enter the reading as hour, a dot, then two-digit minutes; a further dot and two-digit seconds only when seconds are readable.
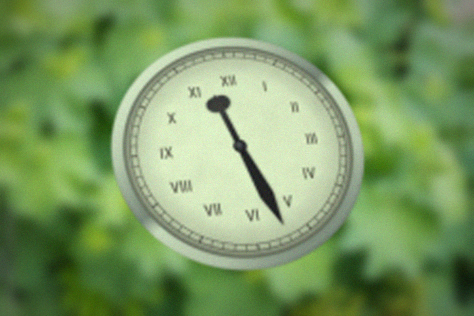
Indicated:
11.27
